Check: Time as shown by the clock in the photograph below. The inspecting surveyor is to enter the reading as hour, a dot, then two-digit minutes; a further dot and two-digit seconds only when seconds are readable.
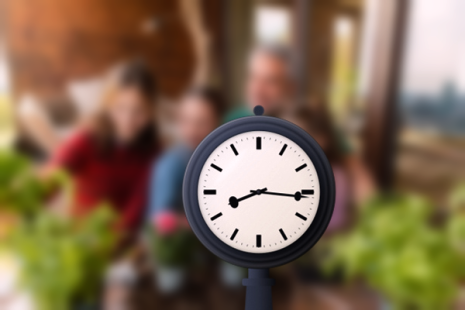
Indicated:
8.16
